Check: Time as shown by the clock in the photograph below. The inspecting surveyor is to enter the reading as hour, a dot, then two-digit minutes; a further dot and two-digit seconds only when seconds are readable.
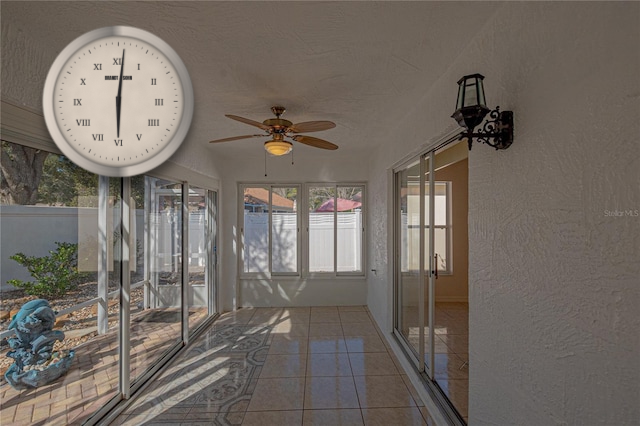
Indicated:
6.01
